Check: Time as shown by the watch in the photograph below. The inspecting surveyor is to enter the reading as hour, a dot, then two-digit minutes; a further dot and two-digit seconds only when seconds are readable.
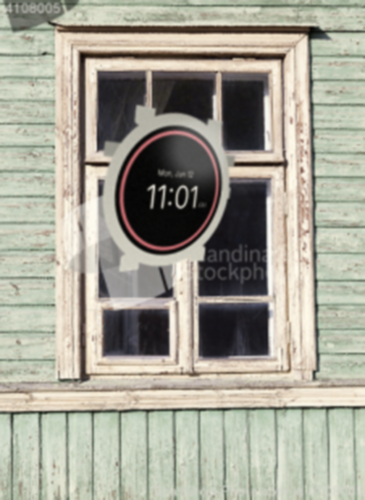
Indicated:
11.01
